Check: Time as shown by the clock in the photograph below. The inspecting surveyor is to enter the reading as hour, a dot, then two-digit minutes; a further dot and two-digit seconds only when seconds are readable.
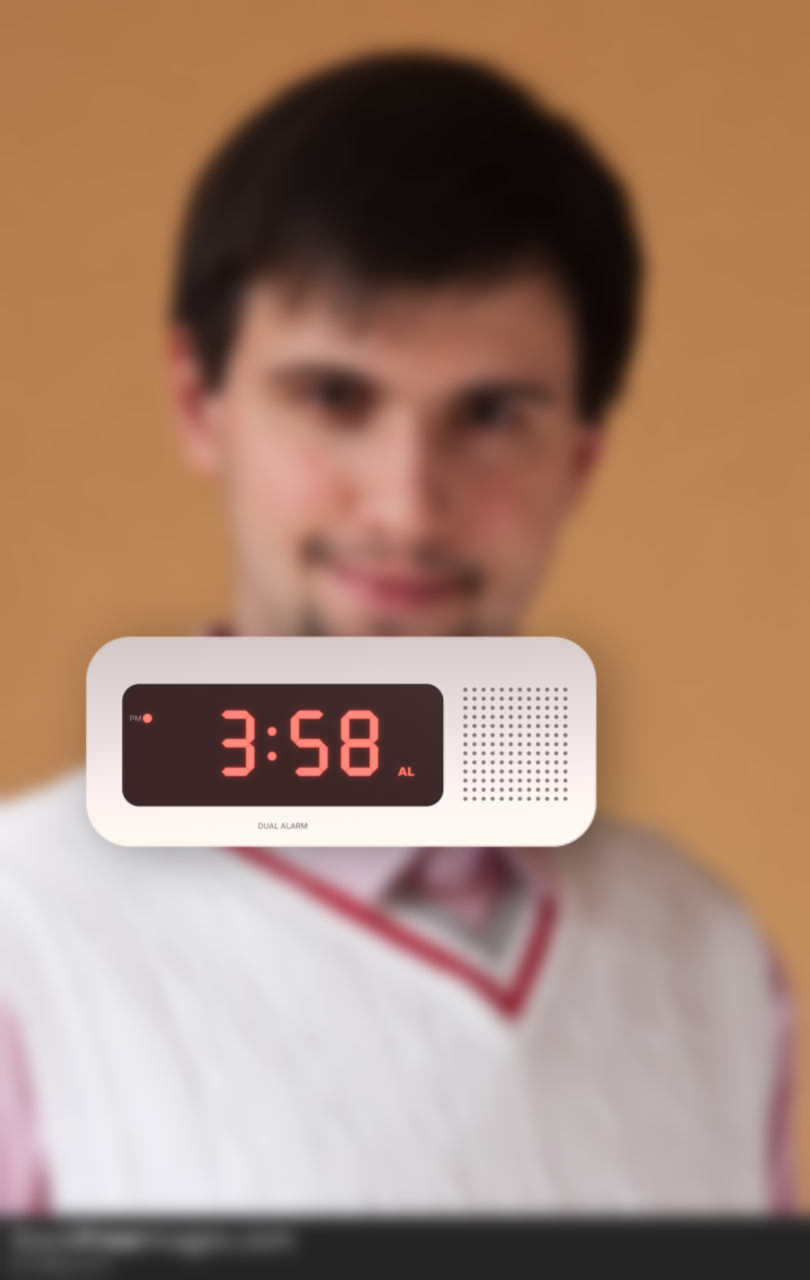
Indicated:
3.58
